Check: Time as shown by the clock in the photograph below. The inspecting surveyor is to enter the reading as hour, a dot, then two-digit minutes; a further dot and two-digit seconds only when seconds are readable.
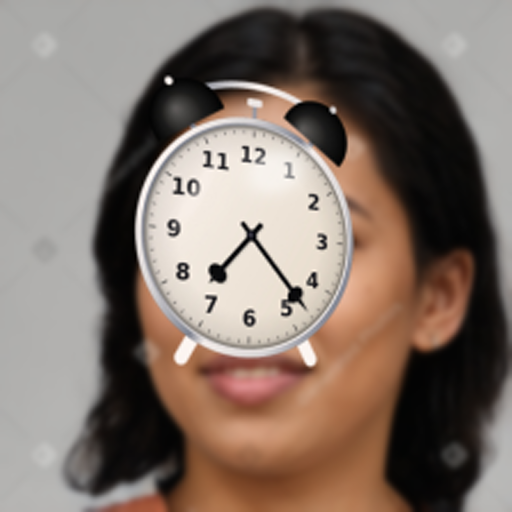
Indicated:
7.23
